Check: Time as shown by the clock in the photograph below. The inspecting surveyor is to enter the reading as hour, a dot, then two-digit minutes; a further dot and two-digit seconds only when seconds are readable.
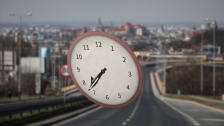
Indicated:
7.37
